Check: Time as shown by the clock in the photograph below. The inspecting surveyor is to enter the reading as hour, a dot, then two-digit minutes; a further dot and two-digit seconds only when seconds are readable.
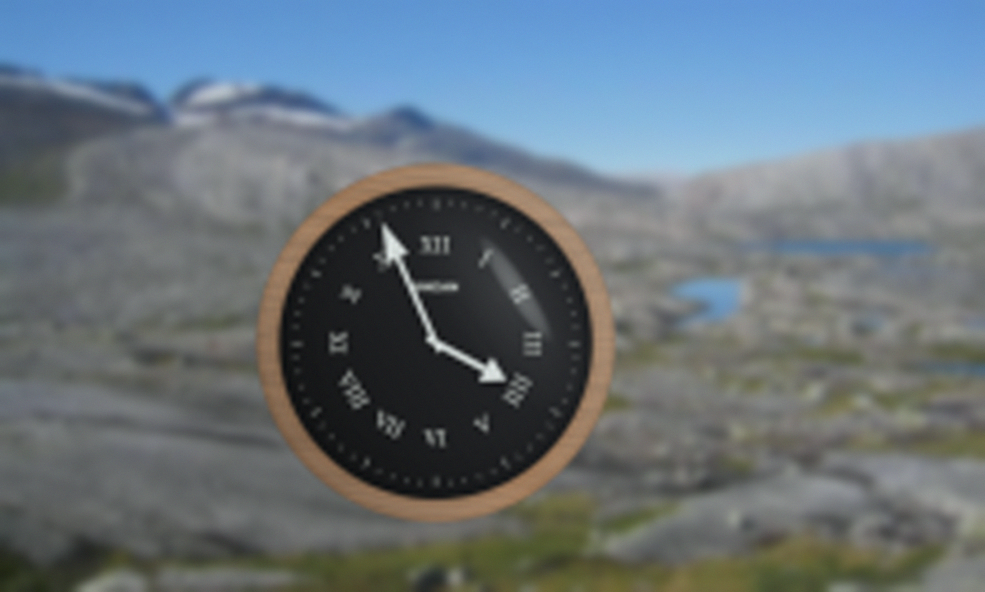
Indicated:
3.56
